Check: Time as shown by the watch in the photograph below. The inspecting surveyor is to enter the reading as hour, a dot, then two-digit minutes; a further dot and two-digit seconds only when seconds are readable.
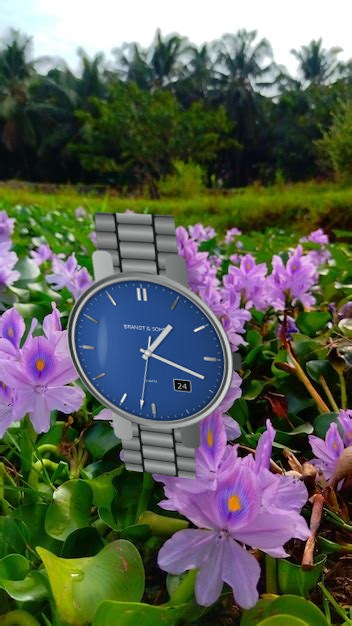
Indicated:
1.18.32
